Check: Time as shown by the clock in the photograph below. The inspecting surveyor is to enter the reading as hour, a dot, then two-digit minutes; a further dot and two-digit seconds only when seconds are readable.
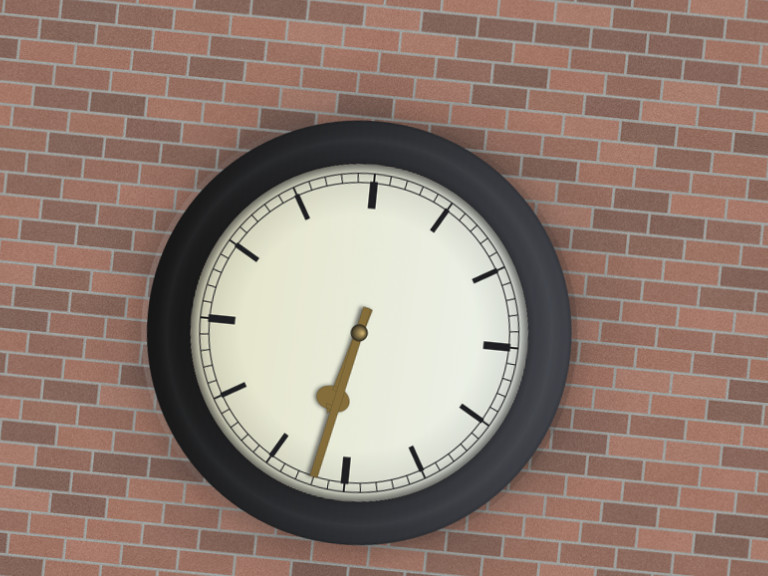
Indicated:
6.32
